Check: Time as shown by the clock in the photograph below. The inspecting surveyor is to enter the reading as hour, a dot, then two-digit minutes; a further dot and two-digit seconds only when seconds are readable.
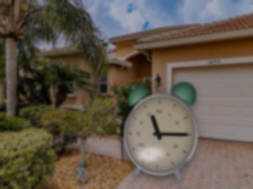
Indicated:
11.15
